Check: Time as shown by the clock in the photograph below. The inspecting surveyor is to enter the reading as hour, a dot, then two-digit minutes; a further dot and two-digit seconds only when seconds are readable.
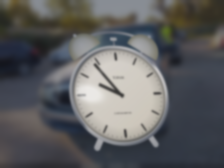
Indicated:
9.54
